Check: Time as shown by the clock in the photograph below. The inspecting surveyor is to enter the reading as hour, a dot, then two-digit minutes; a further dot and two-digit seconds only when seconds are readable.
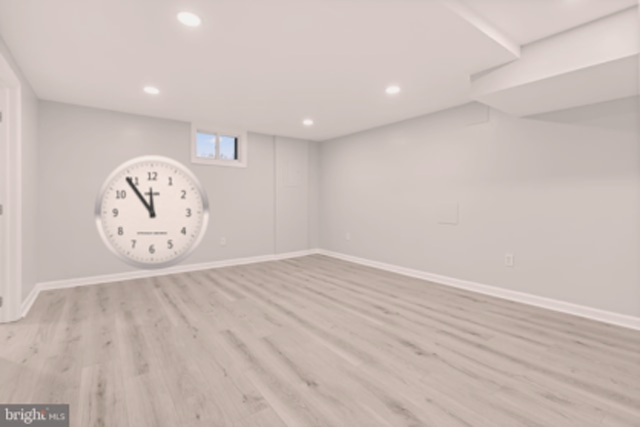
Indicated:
11.54
